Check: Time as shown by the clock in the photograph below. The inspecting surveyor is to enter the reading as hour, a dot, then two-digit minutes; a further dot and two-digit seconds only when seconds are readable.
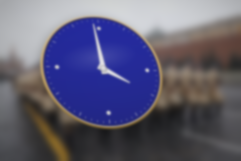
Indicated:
3.59
